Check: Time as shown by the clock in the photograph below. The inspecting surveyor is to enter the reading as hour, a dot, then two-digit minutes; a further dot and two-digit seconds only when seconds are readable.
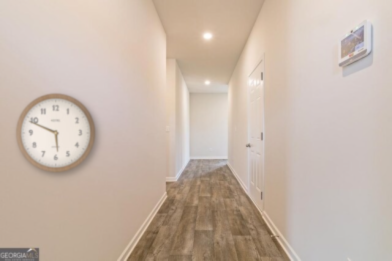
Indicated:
5.49
